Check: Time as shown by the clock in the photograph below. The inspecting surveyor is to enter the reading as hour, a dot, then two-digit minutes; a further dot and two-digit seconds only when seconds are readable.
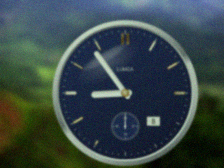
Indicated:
8.54
